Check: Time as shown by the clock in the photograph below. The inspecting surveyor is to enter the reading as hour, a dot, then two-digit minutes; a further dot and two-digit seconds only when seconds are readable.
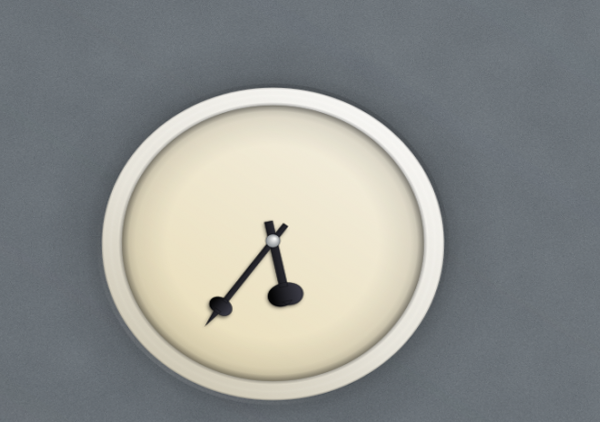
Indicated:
5.36
